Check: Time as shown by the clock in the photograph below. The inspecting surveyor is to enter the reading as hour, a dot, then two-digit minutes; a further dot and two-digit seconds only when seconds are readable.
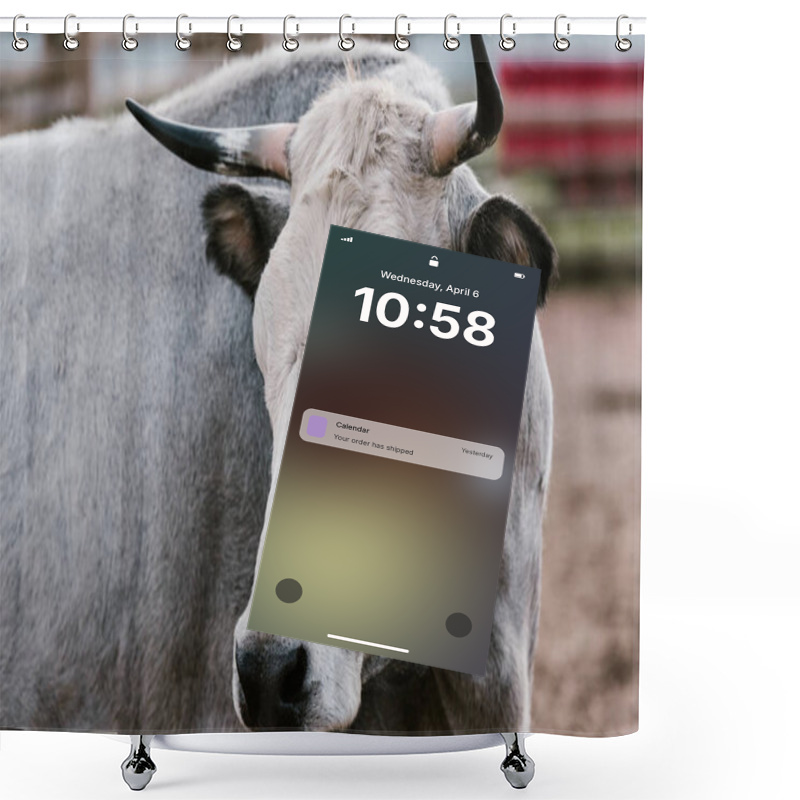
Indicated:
10.58
